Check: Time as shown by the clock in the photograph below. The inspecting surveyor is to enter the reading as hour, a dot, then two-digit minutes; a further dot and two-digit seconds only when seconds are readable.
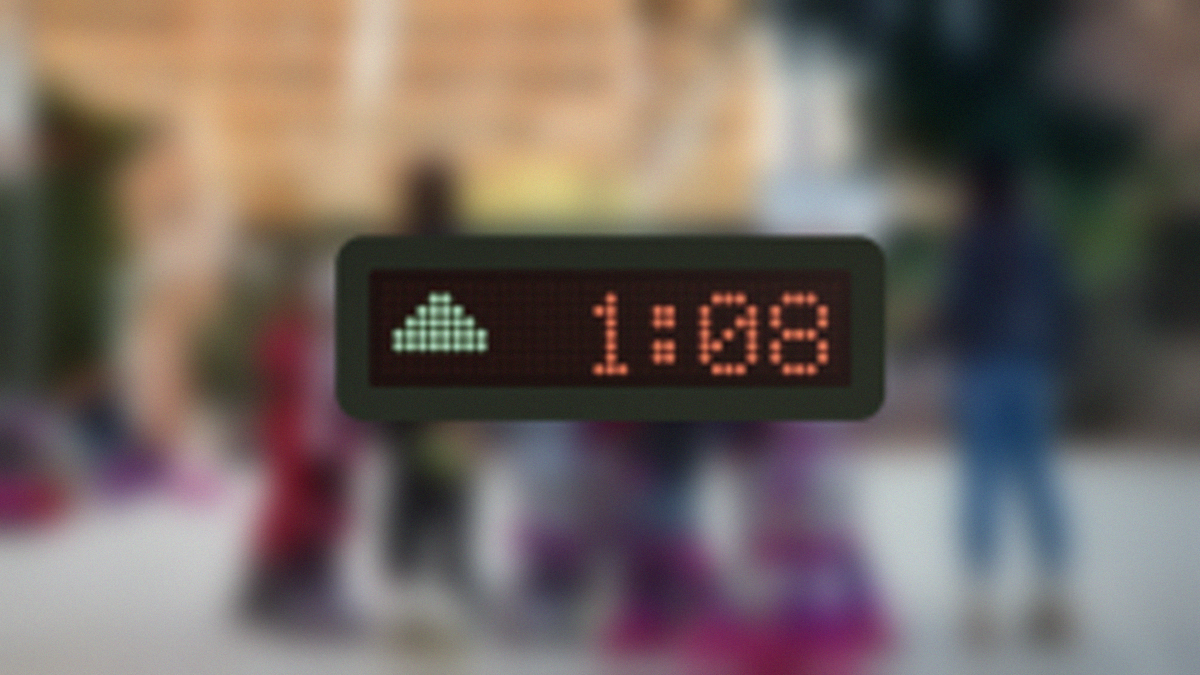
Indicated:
1.08
